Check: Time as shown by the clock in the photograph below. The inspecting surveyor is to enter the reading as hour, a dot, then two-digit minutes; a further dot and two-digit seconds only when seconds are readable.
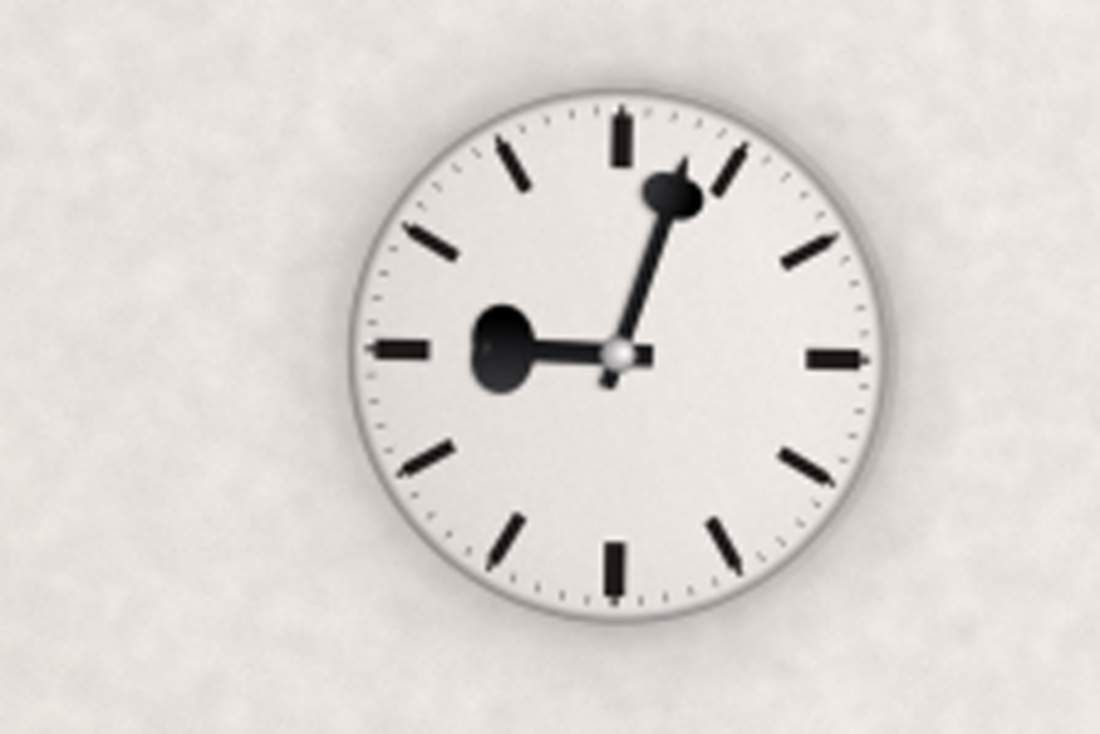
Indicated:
9.03
